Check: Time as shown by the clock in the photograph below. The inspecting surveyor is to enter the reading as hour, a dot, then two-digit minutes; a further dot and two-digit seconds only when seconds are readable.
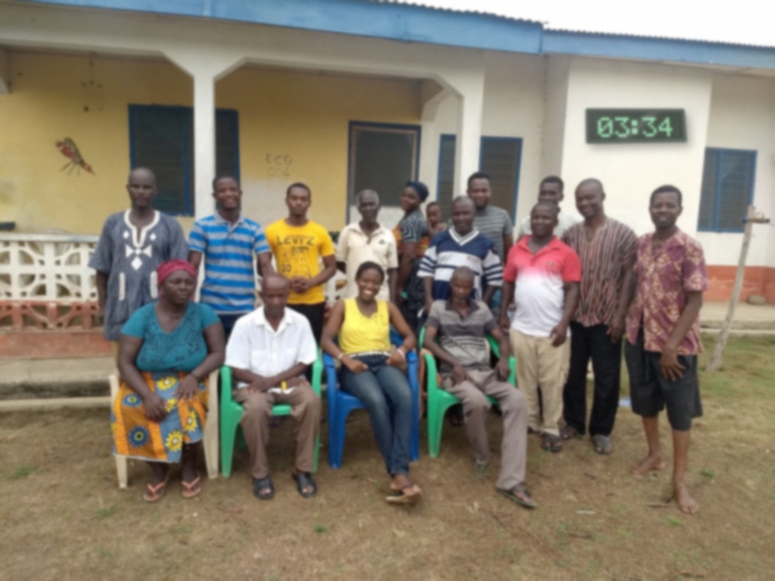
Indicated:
3.34
